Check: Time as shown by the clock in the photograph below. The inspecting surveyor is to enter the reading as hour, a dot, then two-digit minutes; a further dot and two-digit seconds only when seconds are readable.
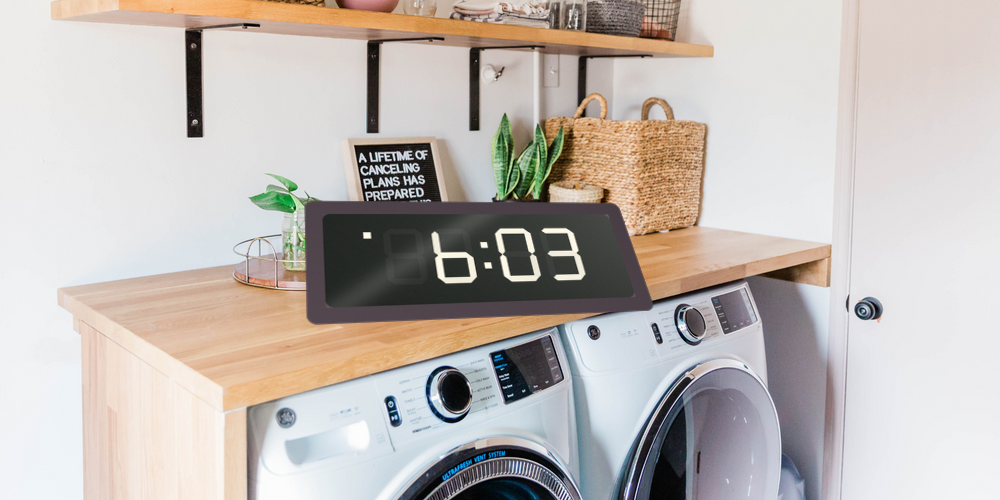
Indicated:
6.03
